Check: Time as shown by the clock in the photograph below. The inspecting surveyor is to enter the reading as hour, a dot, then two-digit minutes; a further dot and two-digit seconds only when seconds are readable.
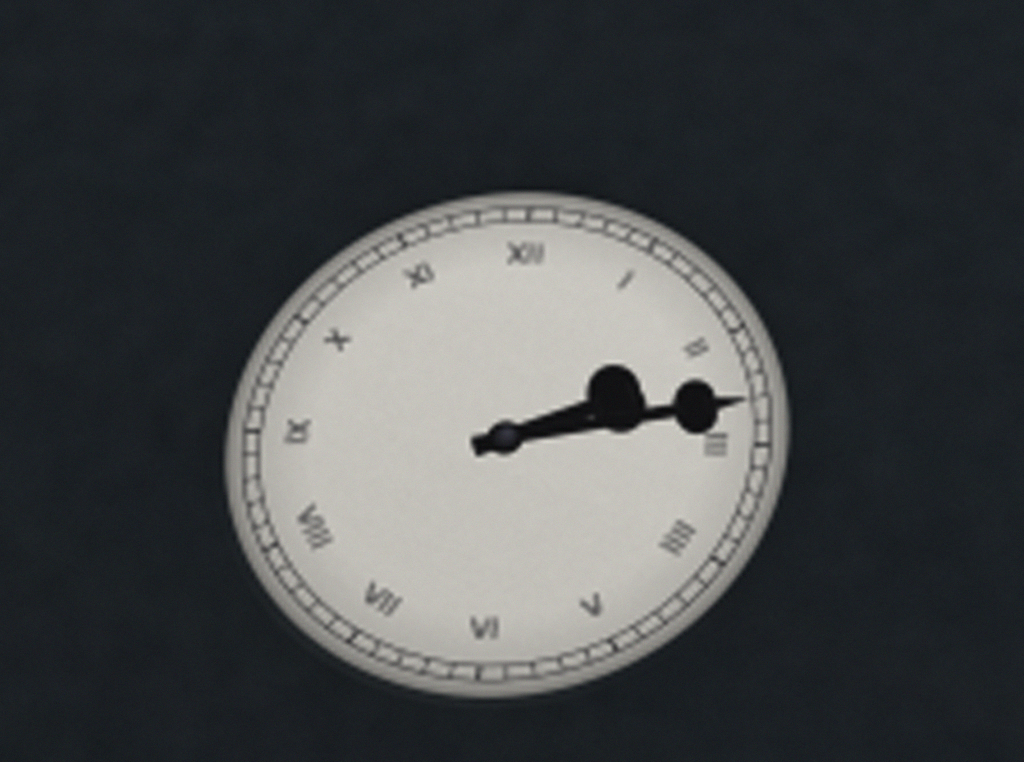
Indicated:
2.13
